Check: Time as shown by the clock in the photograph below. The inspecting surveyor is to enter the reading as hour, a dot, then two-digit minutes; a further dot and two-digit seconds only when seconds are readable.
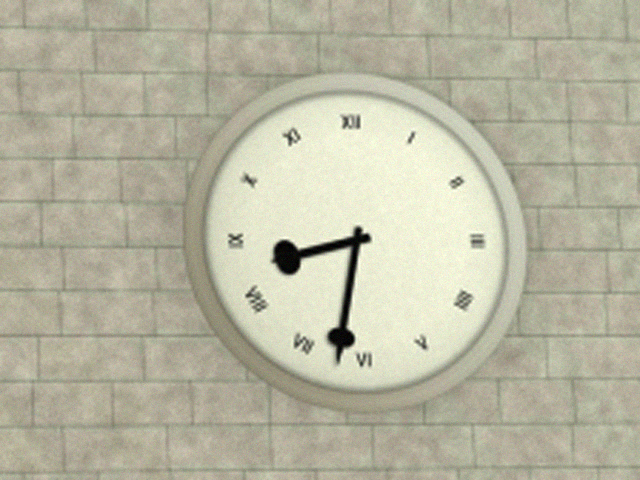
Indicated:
8.32
